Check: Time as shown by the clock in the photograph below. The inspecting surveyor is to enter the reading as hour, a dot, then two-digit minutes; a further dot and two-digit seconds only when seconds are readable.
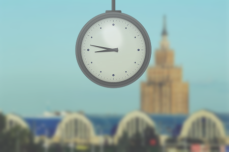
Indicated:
8.47
